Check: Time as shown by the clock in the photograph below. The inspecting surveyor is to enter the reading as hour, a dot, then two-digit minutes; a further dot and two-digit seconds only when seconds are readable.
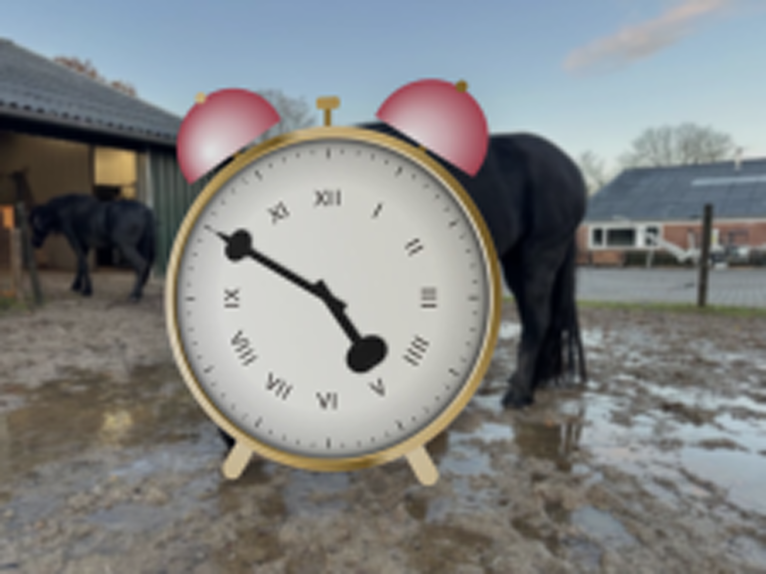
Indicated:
4.50
